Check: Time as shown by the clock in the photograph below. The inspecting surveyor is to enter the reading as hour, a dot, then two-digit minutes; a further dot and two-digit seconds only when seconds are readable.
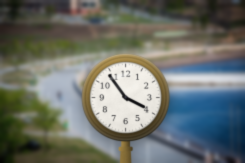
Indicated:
3.54
